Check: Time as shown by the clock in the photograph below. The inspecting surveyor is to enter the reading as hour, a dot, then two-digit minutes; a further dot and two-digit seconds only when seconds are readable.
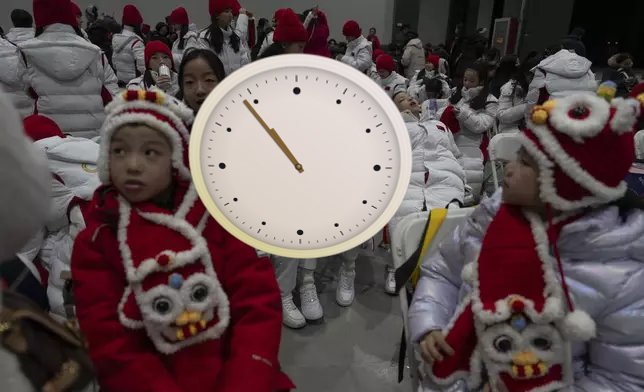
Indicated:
10.54
